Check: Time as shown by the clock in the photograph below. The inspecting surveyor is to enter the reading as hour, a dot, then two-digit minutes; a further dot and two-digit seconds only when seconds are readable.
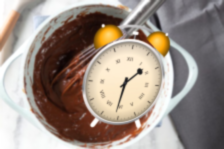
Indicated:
1.31
